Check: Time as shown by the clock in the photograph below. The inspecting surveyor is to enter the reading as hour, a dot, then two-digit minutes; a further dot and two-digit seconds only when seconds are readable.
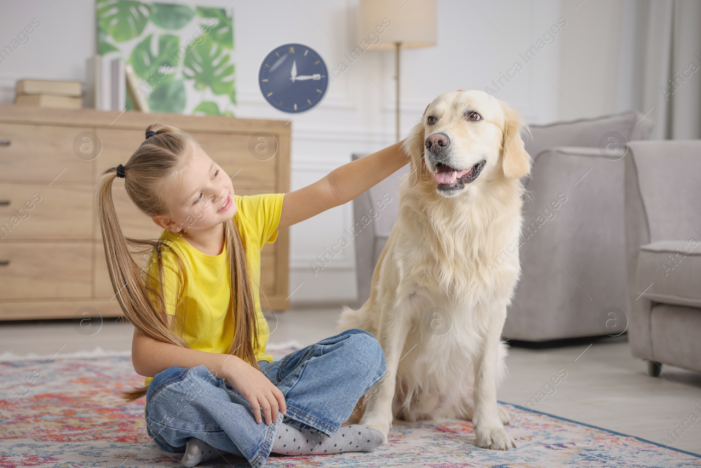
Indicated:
12.15
